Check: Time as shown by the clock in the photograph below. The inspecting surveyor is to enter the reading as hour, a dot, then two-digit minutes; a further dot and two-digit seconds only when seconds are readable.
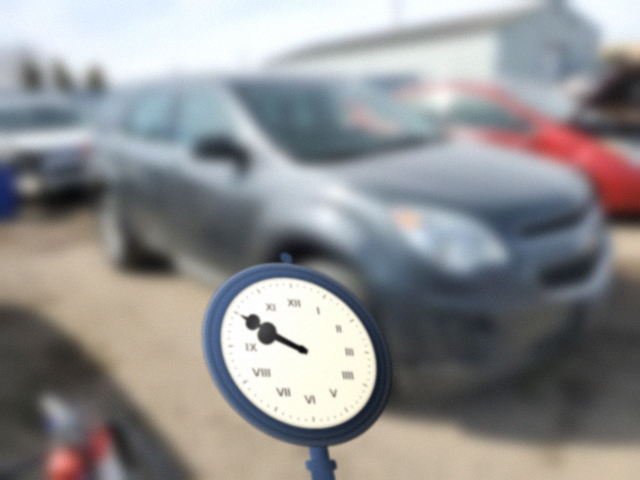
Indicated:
9.50
